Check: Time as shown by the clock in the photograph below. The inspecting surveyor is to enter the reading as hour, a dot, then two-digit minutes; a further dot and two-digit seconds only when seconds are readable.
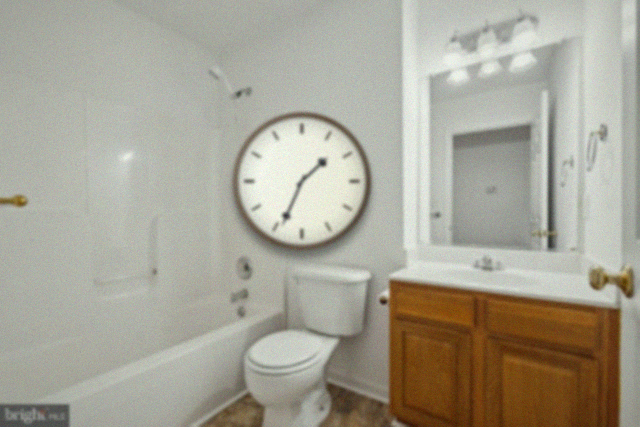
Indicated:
1.34
